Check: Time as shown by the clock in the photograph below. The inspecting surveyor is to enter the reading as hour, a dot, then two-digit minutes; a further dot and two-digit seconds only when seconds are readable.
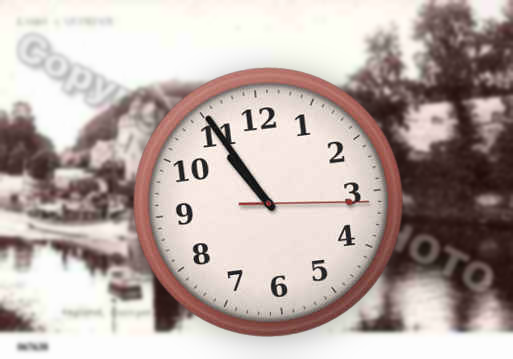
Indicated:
10.55.16
